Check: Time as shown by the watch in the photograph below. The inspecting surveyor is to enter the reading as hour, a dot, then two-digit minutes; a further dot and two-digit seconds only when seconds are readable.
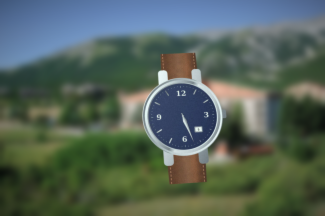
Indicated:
5.27
